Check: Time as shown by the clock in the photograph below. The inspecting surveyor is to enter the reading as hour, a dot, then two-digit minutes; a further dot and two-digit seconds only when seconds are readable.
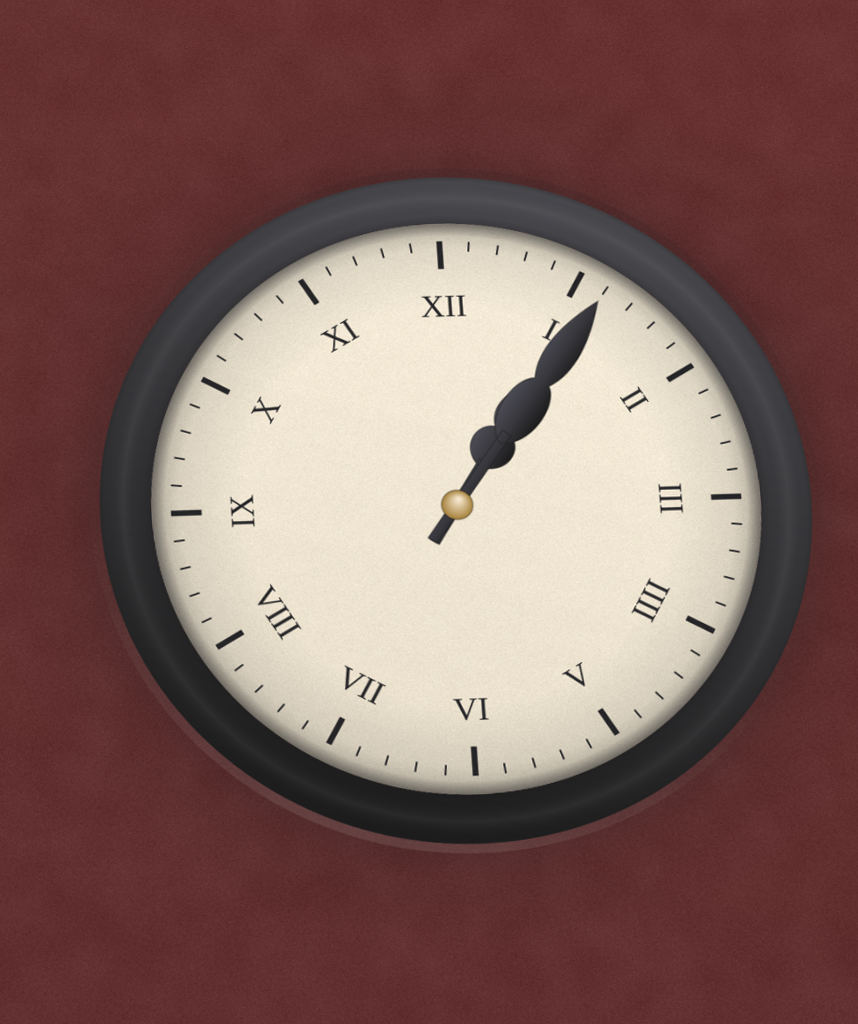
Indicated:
1.06
